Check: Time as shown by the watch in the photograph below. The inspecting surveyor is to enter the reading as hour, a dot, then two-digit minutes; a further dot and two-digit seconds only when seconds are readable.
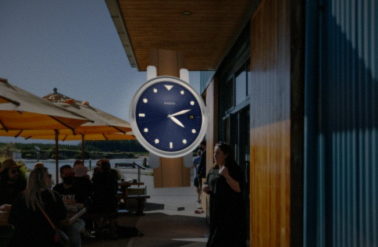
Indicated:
4.12
